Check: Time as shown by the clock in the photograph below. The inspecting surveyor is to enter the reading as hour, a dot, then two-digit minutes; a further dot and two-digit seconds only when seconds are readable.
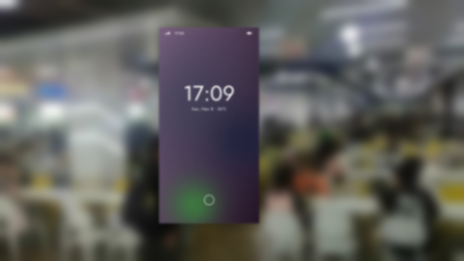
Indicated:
17.09
